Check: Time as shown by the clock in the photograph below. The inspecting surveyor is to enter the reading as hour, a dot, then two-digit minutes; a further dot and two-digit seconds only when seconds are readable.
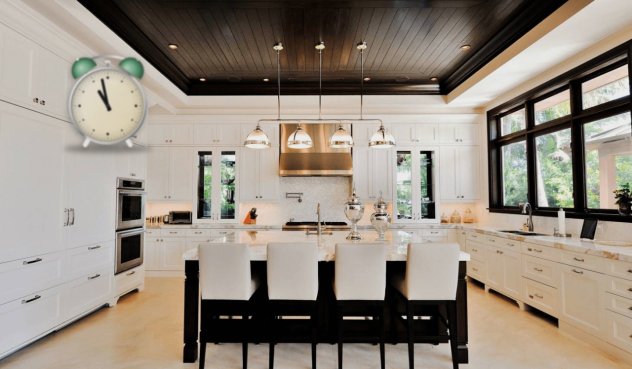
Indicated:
10.58
